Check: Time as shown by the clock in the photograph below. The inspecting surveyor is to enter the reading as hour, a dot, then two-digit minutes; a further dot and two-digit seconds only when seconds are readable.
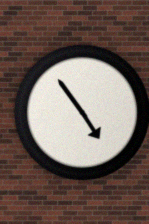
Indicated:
4.54
